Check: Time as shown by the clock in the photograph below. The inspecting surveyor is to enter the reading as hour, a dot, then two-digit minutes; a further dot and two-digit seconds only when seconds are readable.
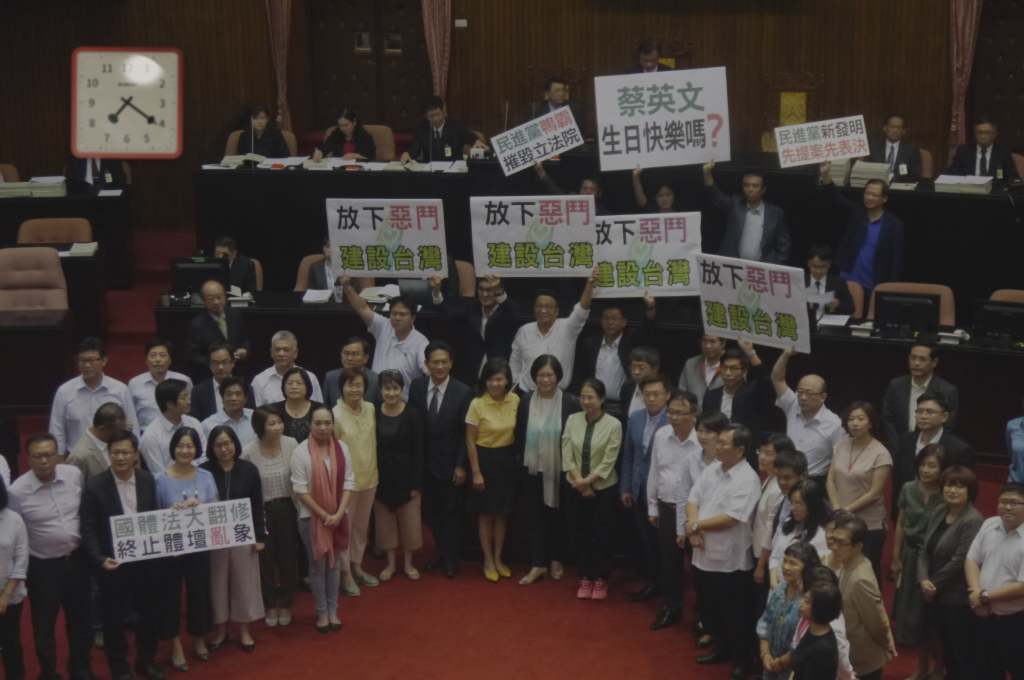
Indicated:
7.21
